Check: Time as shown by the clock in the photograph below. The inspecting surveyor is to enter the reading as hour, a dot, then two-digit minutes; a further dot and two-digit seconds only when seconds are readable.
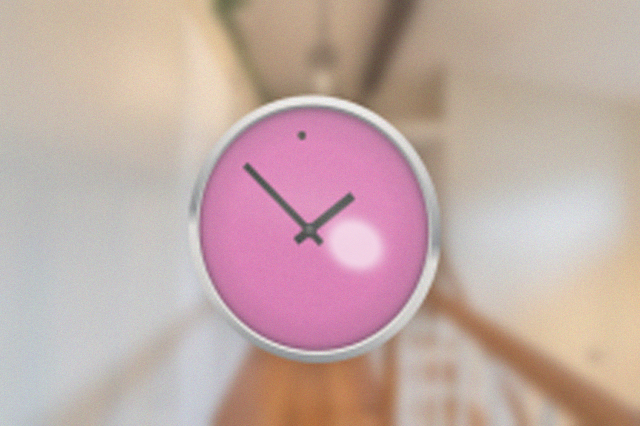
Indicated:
1.53
